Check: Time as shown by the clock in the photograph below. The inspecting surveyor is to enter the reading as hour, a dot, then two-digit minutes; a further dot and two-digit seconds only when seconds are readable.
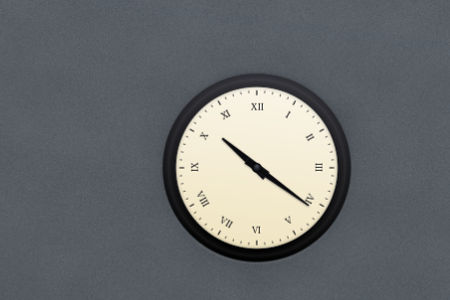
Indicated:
10.21
